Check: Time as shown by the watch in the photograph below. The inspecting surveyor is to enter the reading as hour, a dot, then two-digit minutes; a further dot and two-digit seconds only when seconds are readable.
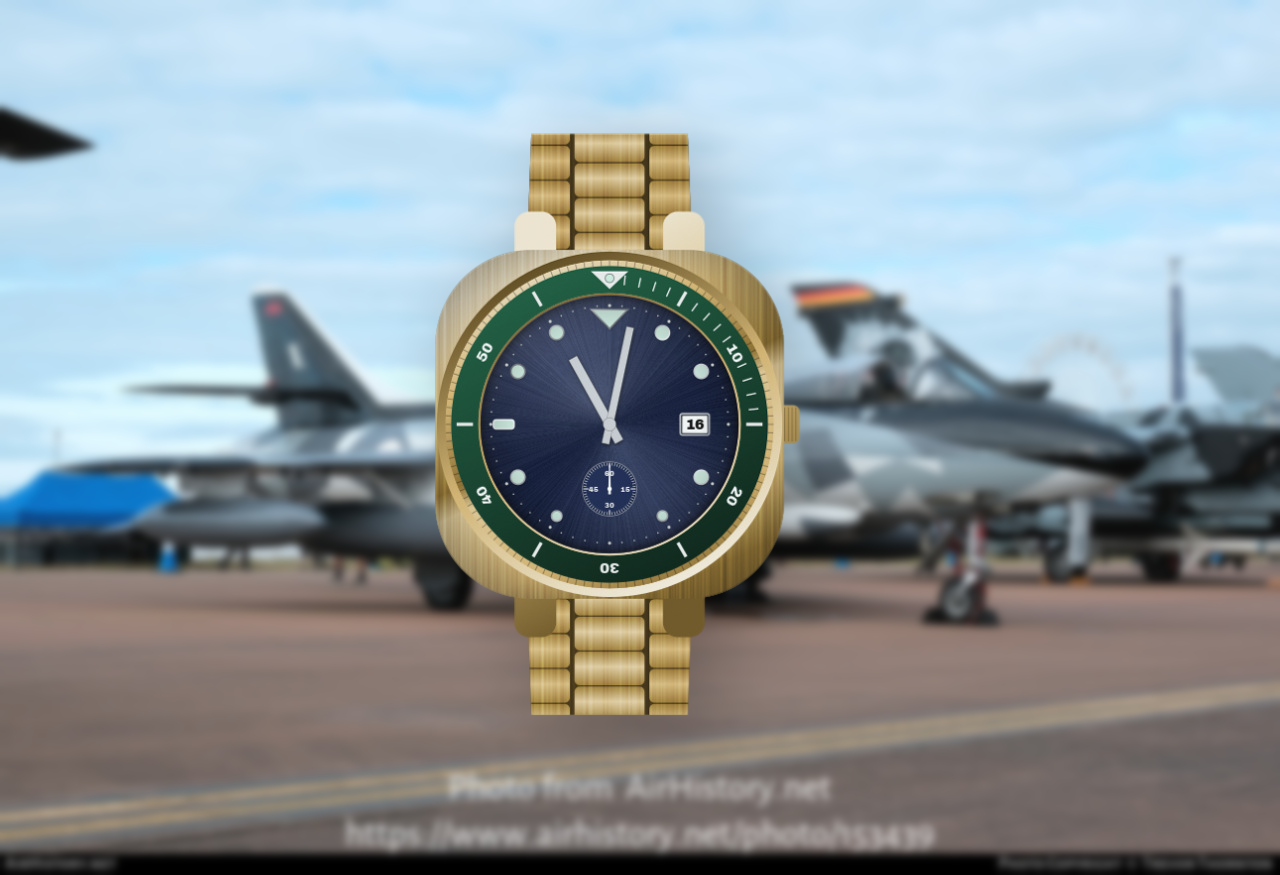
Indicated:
11.02
